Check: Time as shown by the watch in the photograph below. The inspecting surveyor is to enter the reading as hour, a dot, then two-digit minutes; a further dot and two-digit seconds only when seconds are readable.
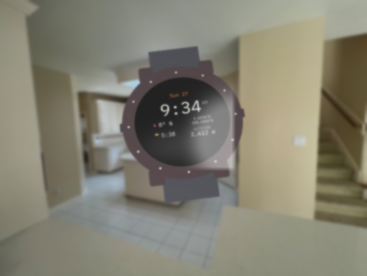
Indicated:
9.34
